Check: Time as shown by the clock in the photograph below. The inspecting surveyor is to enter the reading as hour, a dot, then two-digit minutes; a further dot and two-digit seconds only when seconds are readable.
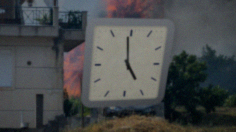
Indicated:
4.59
